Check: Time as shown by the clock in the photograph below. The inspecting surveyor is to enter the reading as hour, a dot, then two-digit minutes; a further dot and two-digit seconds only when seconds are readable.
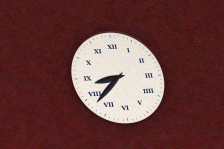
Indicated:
8.38
